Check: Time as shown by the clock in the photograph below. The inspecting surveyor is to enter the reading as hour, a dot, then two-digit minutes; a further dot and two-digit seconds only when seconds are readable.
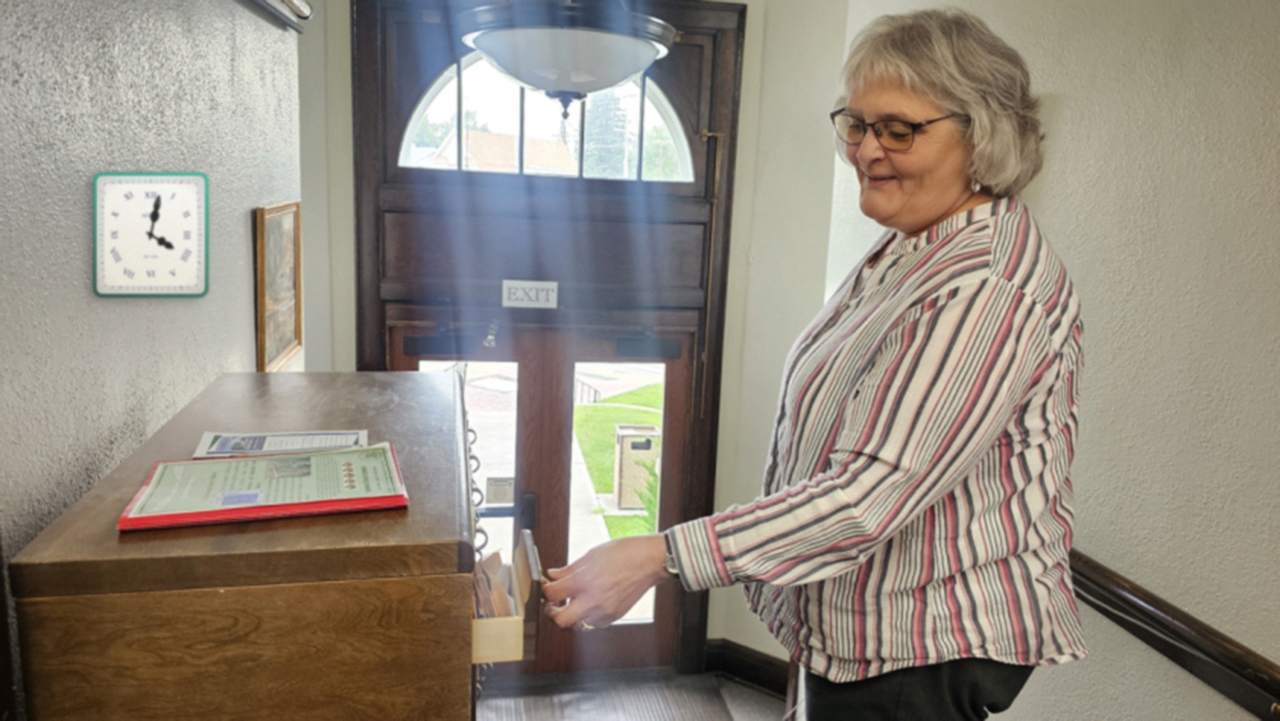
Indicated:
4.02
